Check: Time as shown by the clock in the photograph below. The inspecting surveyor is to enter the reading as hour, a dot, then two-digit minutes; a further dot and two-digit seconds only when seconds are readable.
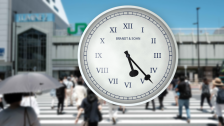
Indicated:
5.23
